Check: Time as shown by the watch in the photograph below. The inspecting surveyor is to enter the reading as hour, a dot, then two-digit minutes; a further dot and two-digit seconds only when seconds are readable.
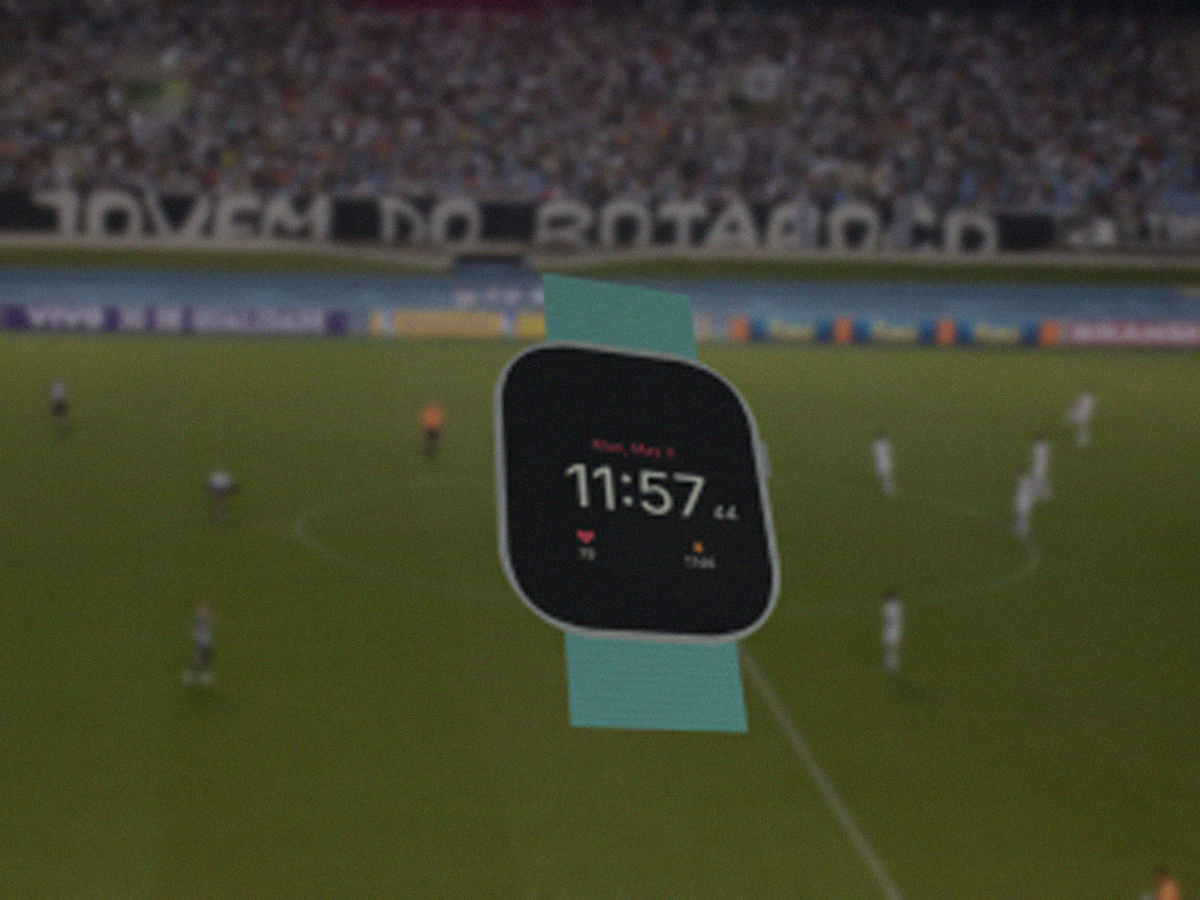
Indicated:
11.57
